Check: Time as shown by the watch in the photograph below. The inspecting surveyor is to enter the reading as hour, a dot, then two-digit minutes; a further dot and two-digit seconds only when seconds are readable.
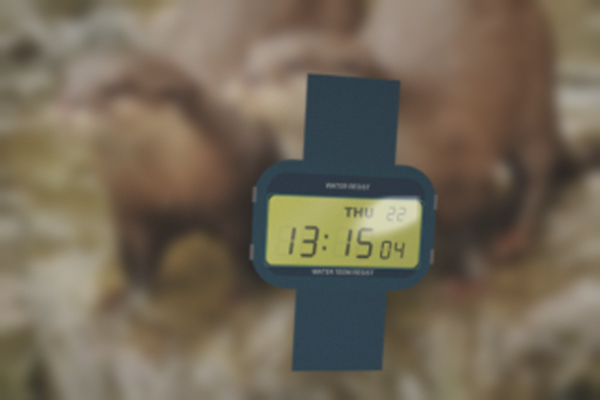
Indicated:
13.15.04
